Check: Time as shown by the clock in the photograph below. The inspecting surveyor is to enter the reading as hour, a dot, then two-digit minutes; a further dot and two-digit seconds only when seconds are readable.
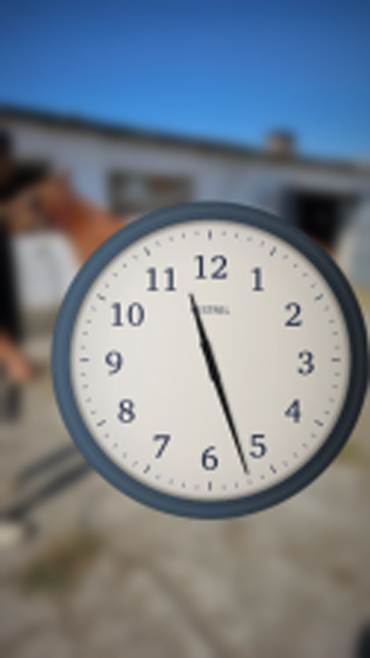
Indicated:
11.27
